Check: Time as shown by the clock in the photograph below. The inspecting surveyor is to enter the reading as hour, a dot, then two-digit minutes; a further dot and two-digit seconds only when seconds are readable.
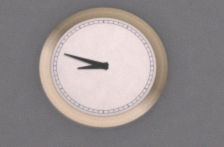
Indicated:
8.48
